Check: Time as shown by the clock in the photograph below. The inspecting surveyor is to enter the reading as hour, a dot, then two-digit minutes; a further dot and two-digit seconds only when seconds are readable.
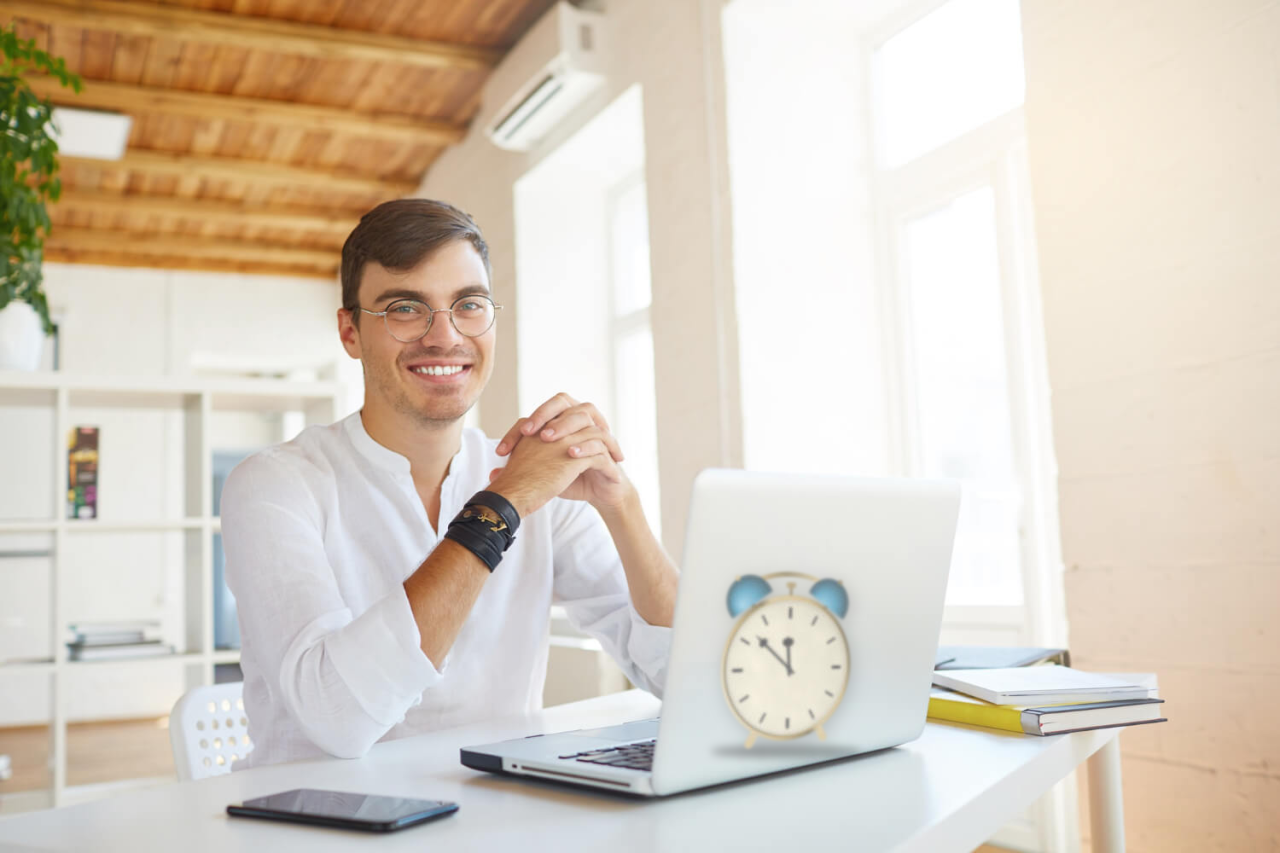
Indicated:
11.52
